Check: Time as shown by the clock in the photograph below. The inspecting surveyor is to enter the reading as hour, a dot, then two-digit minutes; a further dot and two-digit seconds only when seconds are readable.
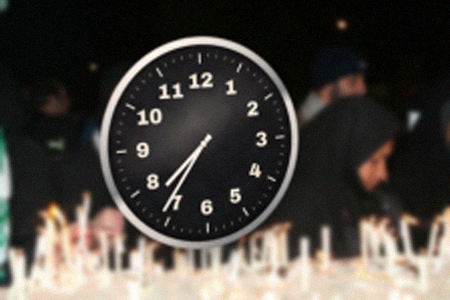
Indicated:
7.36
